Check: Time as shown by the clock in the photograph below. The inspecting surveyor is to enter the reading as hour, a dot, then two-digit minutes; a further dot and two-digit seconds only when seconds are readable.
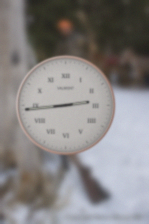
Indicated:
2.44
